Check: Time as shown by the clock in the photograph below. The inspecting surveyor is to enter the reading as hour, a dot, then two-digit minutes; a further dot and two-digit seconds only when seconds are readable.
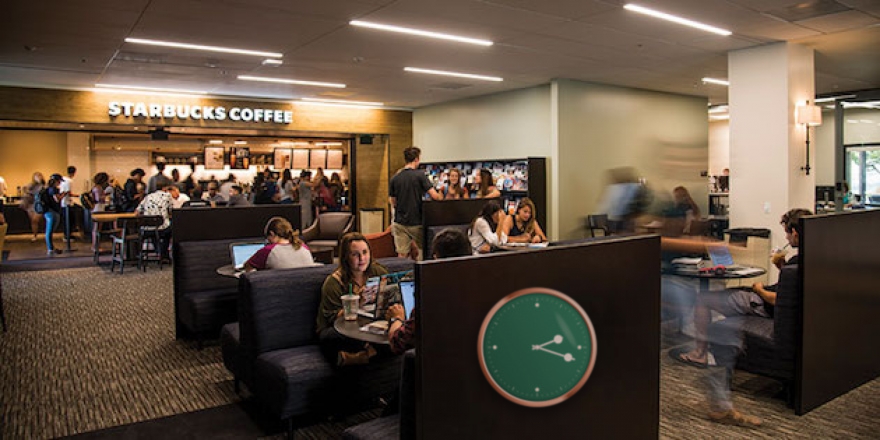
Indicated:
2.18
